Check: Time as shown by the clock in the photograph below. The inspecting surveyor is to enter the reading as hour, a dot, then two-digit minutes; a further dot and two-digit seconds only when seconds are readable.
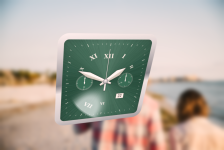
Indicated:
1.49
